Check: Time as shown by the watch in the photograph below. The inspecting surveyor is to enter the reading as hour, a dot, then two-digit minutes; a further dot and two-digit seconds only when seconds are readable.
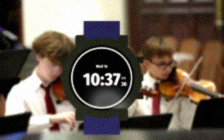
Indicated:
10.37
